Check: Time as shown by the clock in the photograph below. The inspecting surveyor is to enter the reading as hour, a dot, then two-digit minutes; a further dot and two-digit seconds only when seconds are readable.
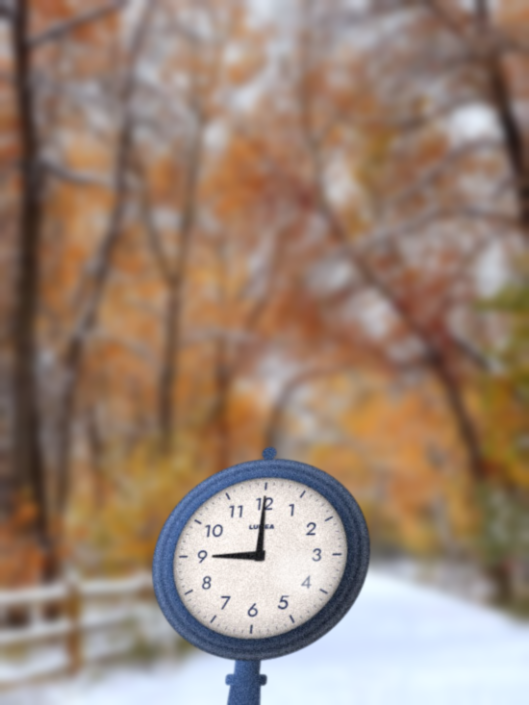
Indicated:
9.00
